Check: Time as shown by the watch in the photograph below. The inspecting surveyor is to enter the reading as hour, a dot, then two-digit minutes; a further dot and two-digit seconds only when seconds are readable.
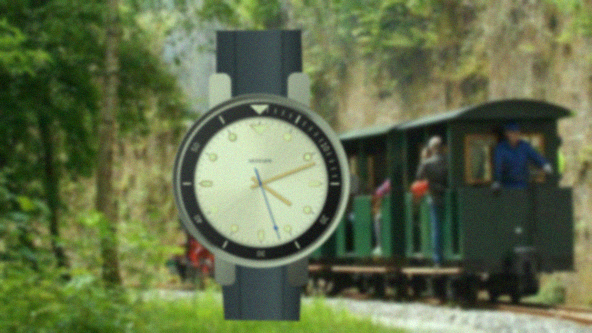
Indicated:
4.11.27
